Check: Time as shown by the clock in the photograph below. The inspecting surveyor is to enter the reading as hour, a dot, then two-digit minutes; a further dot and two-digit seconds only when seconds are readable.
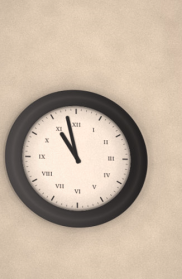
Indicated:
10.58
